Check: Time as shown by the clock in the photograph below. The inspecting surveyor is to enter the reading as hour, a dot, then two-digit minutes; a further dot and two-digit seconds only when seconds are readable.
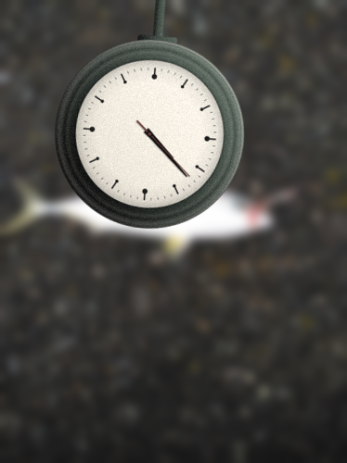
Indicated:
4.22.22
